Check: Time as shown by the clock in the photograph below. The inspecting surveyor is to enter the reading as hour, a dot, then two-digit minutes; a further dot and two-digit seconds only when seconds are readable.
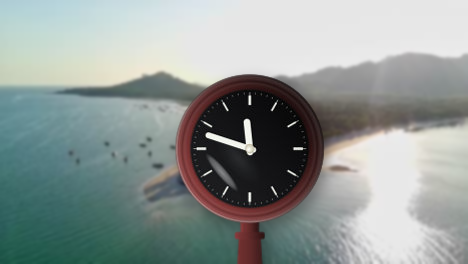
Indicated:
11.48
